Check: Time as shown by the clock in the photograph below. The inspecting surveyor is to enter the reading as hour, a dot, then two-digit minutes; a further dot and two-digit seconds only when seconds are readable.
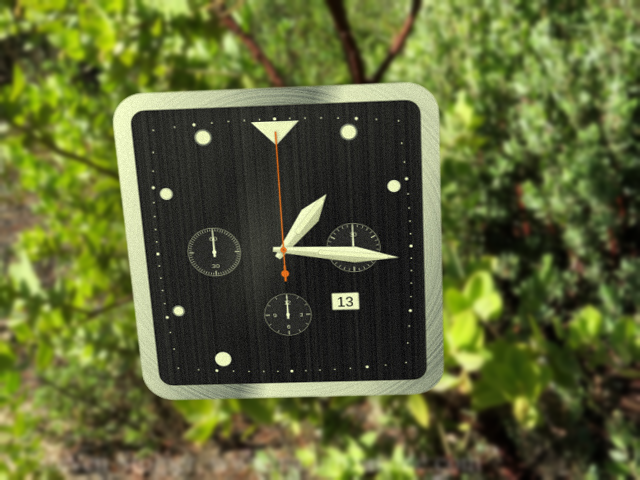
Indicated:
1.16
